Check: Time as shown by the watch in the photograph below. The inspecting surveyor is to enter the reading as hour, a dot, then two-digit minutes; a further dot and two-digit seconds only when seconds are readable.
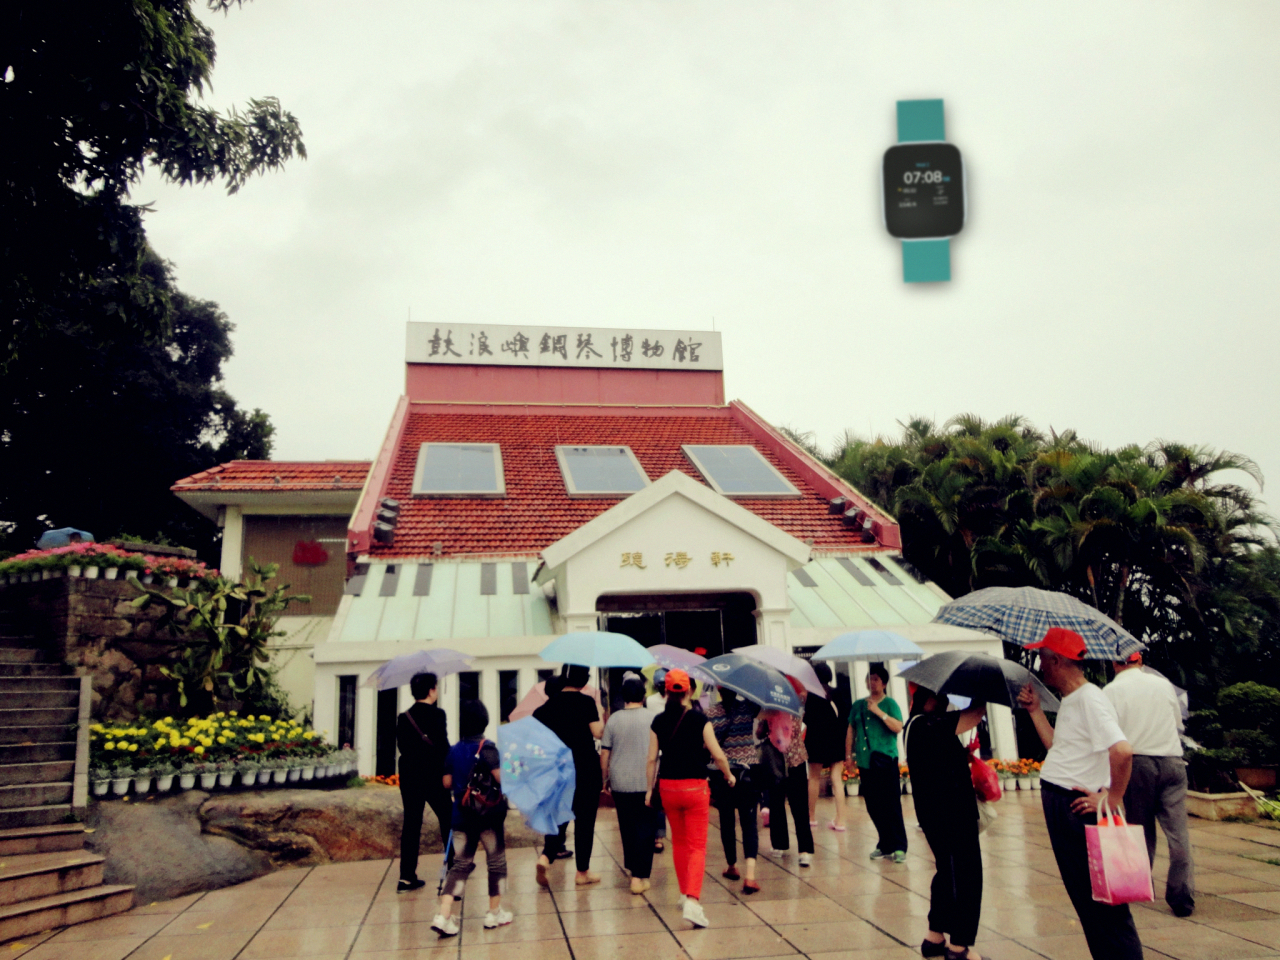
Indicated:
7.08
